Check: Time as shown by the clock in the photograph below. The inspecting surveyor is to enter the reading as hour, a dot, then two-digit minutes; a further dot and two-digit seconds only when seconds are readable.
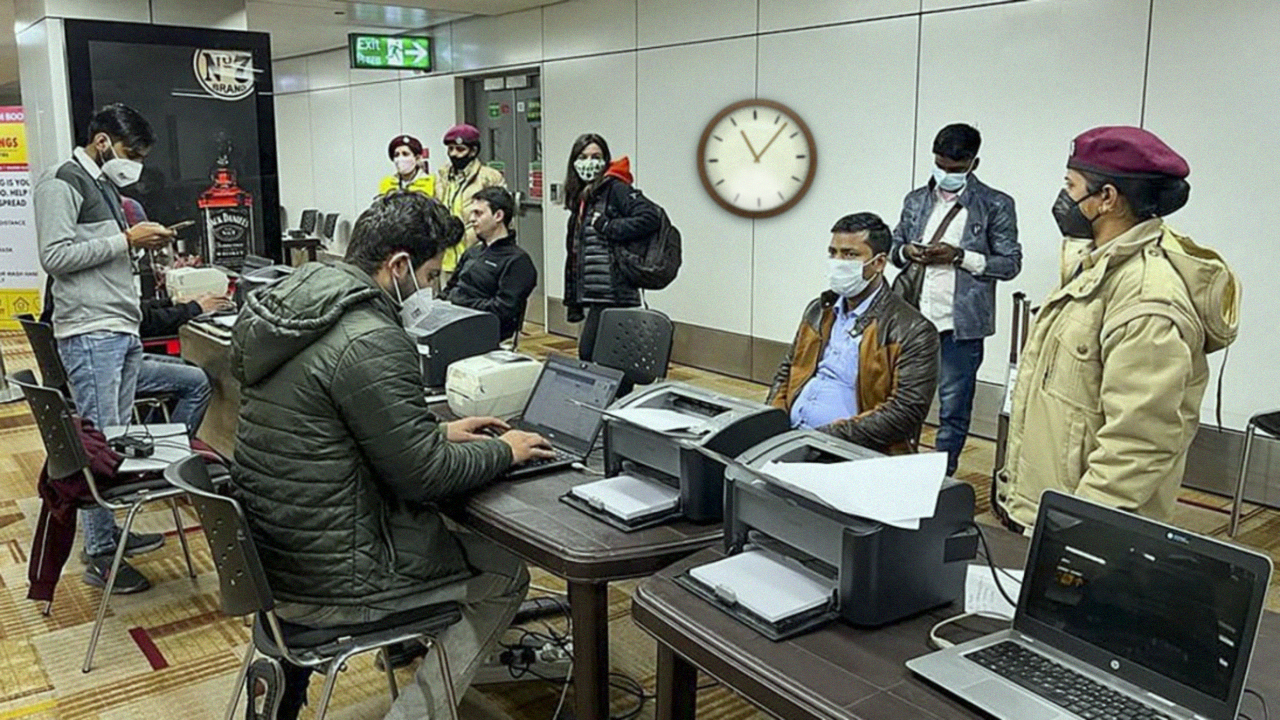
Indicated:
11.07
